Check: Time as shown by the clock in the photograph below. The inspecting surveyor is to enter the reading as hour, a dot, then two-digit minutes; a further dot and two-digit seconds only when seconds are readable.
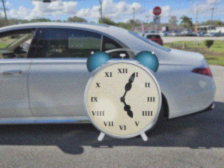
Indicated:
5.04
